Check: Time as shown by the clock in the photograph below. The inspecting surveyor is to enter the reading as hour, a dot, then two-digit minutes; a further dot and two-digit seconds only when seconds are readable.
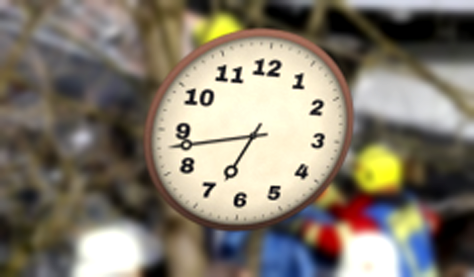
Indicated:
6.43
